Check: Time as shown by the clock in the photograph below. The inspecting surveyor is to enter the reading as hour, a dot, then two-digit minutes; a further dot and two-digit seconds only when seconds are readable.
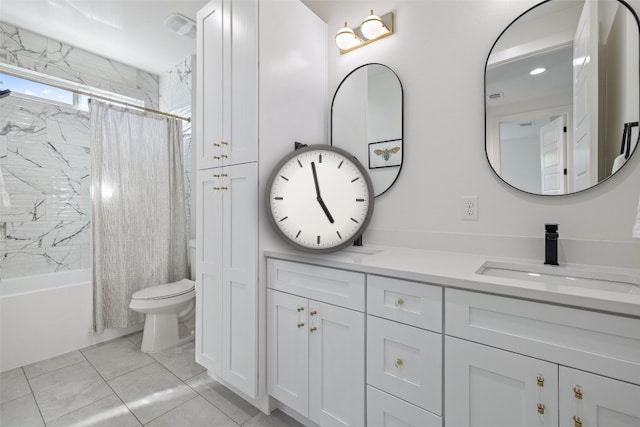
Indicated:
4.58
